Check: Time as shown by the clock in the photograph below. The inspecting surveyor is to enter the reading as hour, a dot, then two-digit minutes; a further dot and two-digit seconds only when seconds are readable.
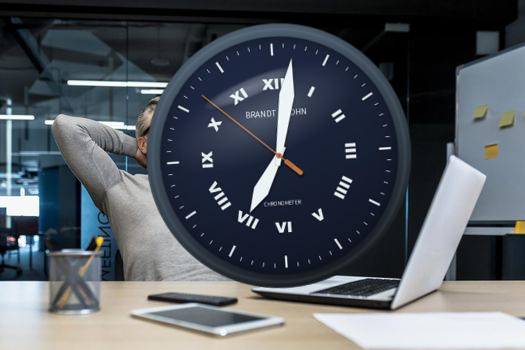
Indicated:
7.01.52
